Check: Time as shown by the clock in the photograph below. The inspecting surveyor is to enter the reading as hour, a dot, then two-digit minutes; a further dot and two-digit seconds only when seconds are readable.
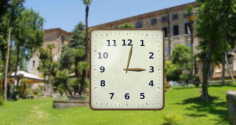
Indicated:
3.02
